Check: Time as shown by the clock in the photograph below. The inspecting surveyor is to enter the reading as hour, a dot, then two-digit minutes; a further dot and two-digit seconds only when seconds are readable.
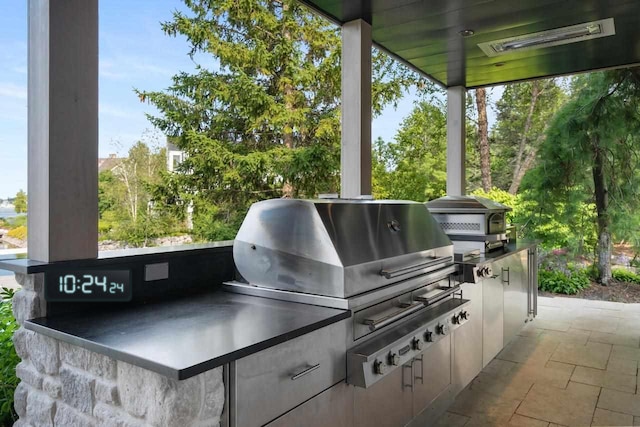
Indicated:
10.24.24
